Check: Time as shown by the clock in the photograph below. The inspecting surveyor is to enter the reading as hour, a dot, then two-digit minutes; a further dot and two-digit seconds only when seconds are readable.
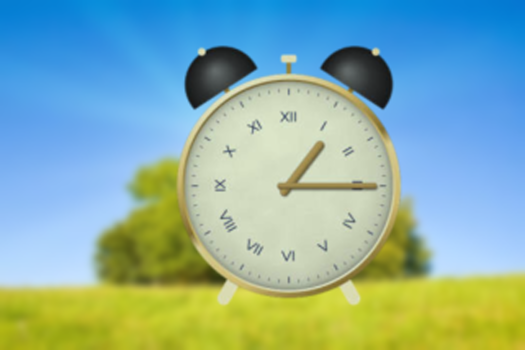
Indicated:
1.15
